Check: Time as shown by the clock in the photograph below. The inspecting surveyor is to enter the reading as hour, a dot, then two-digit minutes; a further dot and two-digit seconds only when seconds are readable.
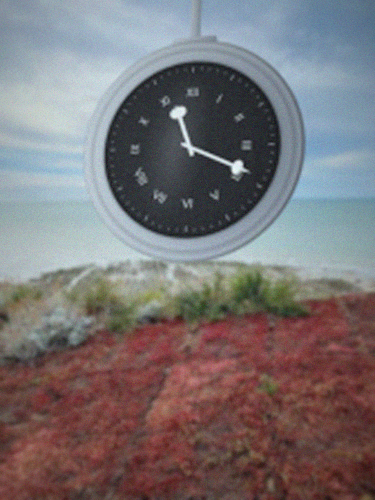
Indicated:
11.19
